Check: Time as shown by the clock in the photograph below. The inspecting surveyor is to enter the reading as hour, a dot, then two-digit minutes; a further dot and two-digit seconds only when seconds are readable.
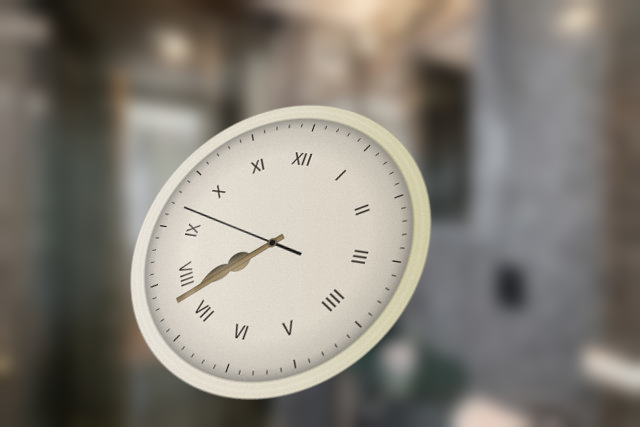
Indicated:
7.37.47
